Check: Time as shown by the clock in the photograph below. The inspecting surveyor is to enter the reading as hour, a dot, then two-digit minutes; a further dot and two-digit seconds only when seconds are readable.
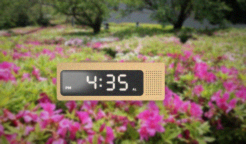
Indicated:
4.35
